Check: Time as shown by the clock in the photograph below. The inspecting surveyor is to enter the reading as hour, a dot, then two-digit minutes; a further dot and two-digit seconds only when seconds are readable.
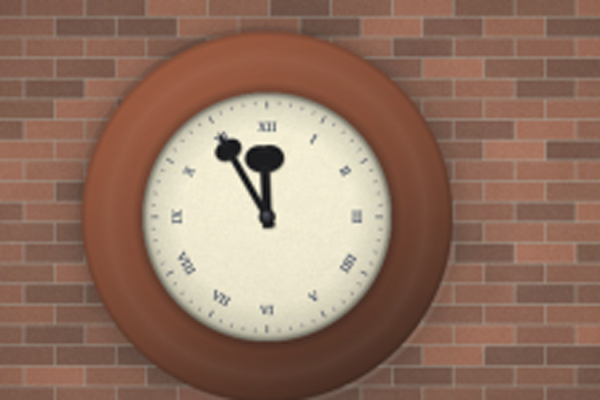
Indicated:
11.55
